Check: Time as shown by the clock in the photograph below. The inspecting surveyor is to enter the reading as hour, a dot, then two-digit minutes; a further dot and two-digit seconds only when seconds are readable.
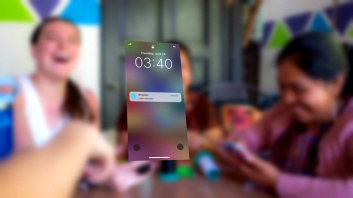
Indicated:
3.40
